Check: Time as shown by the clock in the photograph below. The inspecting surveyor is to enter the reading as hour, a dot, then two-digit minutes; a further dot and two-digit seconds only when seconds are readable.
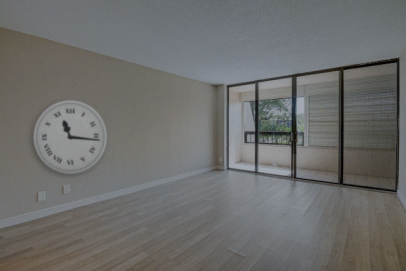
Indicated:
11.16
